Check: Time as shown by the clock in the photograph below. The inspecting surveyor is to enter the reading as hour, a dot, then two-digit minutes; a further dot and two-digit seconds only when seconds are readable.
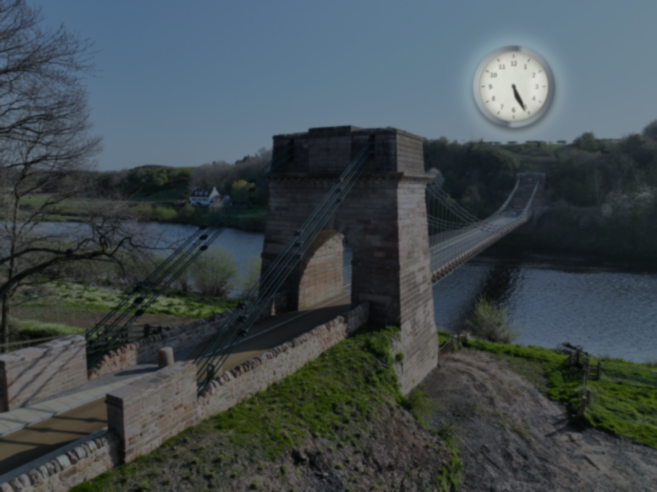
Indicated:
5.26
